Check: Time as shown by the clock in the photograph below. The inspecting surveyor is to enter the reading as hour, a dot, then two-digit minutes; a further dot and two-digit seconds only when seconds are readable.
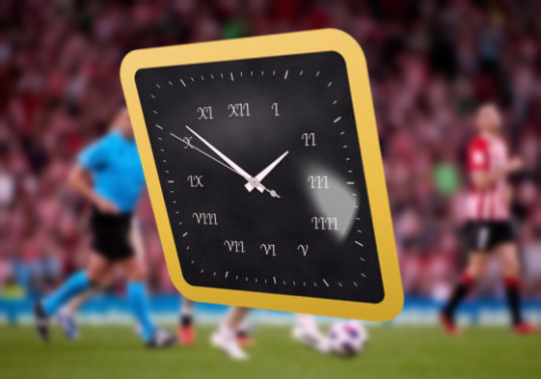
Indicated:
1.51.50
